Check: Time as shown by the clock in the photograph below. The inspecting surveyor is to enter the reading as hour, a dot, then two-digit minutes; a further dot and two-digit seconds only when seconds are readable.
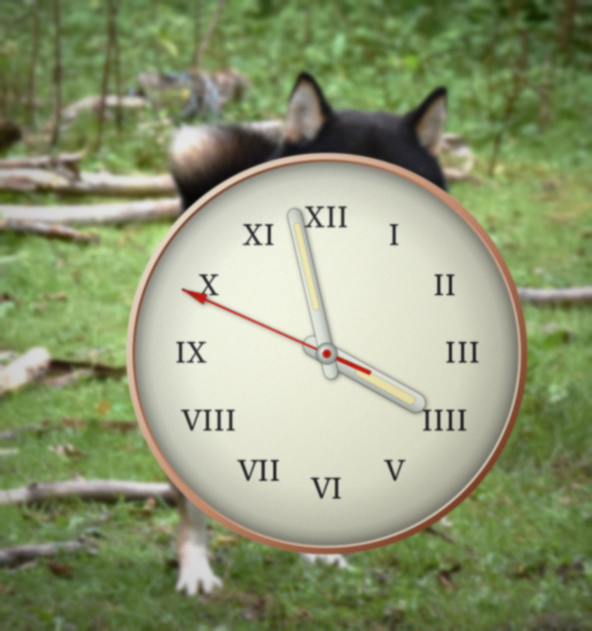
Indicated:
3.57.49
